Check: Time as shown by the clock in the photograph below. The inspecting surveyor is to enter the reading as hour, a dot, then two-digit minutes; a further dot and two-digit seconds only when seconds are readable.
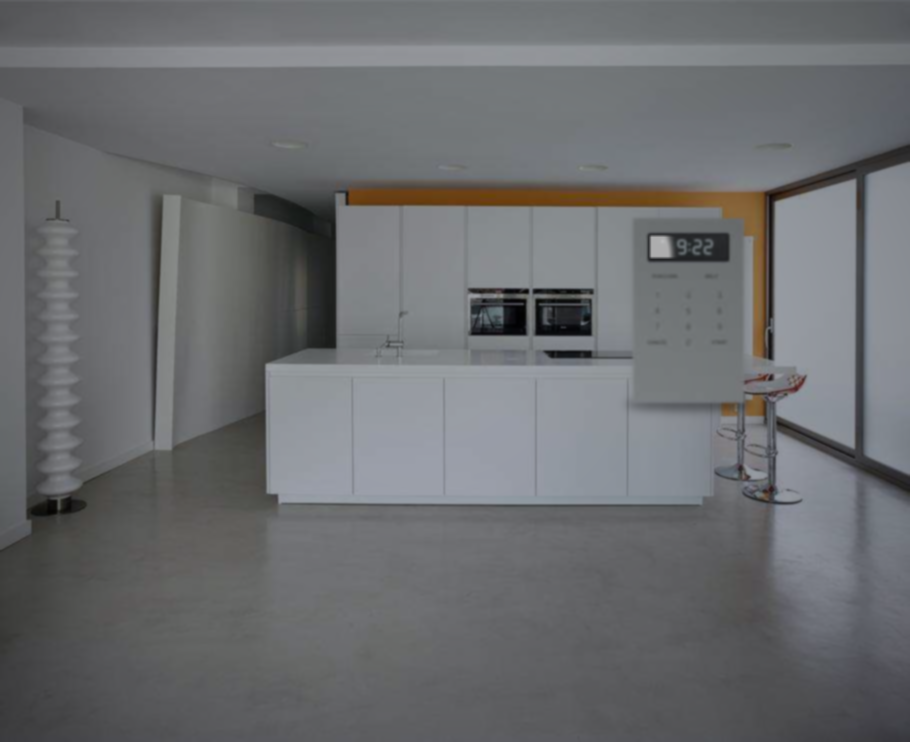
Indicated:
9.22
